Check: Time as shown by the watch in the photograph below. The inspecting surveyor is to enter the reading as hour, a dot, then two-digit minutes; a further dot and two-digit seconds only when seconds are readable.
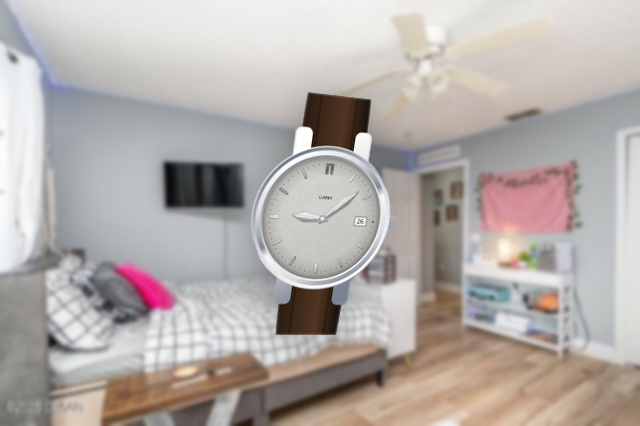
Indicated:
9.08
